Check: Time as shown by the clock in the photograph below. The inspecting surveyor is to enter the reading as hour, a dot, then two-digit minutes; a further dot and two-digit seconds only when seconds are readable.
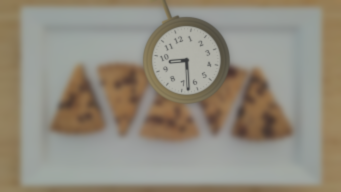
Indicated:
9.33
